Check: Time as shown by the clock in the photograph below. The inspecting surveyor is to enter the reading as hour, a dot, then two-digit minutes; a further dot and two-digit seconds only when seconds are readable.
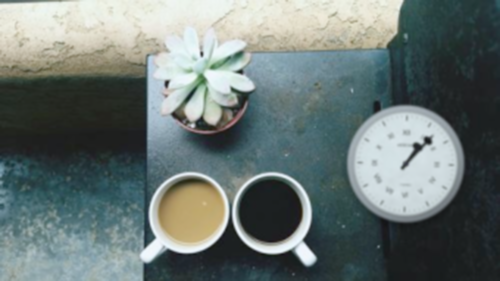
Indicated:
1.07
